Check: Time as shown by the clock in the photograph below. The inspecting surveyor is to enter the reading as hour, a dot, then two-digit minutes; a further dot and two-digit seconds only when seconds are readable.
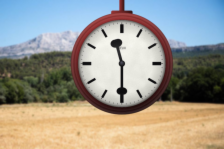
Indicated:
11.30
